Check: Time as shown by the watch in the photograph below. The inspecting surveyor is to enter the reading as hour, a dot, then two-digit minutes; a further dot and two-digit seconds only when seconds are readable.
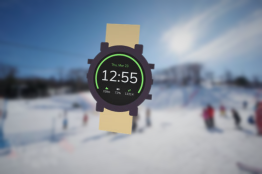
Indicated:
12.55
